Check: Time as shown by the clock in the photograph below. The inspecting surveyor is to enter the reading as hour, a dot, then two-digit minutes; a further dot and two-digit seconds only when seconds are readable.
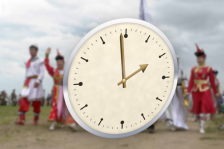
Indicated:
1.59
